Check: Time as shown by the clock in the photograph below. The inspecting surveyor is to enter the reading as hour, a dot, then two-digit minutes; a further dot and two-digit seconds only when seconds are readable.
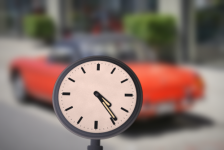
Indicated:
4.24
